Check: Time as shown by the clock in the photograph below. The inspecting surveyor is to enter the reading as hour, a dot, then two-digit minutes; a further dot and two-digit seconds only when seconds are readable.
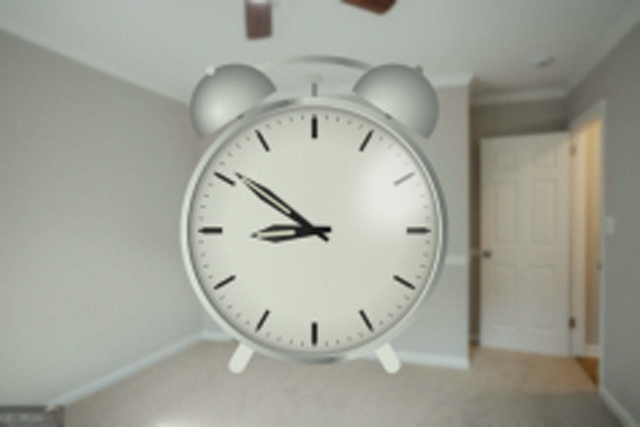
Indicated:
8.51
